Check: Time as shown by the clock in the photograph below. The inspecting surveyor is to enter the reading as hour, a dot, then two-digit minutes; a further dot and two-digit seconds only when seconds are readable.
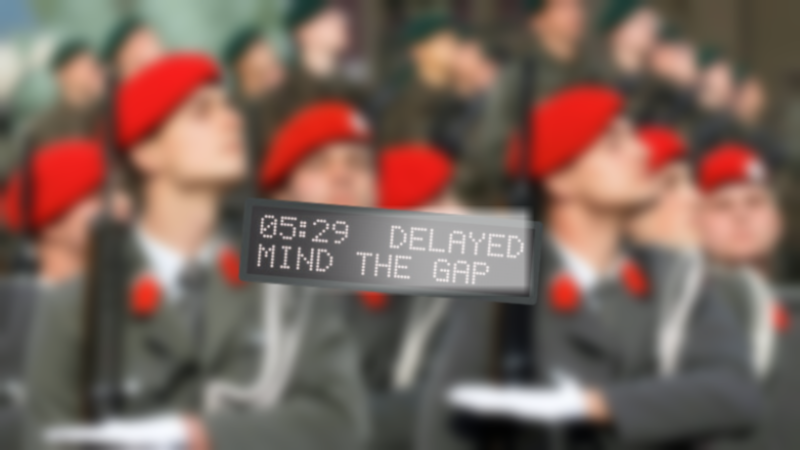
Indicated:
5.29
